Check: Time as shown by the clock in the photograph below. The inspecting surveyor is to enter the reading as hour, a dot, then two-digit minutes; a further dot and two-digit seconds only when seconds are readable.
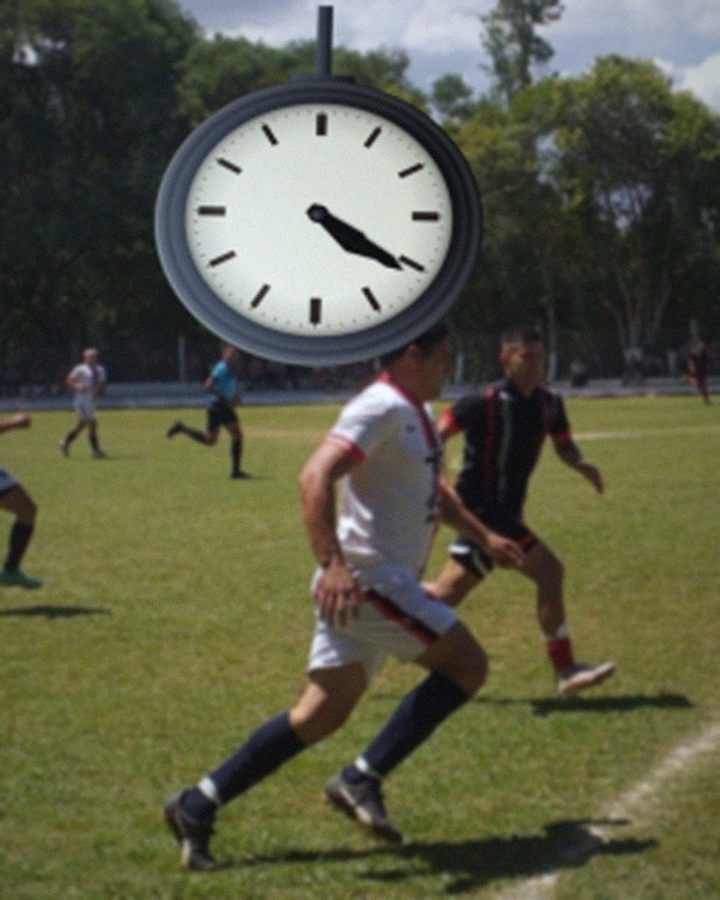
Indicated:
4.21
